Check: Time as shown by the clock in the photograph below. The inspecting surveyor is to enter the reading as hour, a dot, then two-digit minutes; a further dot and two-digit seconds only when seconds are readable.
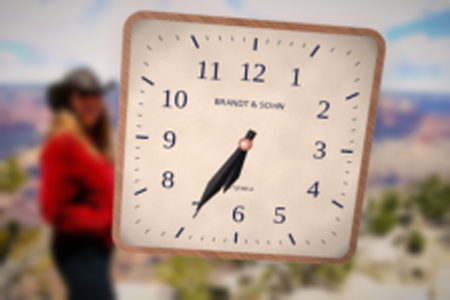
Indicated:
6.35
